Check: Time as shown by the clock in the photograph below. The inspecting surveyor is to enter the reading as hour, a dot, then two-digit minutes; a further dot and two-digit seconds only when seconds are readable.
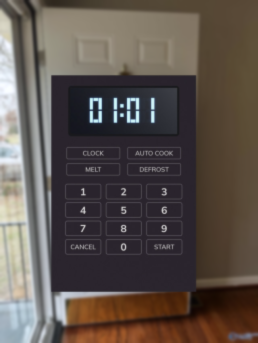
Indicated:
1.01
